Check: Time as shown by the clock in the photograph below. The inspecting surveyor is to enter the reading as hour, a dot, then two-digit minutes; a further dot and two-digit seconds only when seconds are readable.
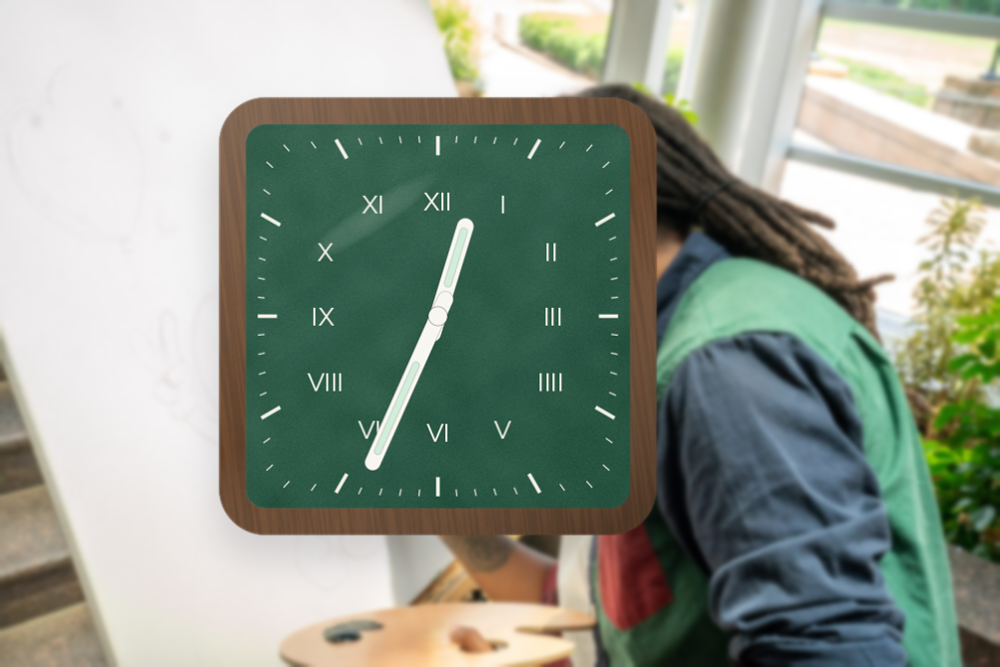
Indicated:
12.34
